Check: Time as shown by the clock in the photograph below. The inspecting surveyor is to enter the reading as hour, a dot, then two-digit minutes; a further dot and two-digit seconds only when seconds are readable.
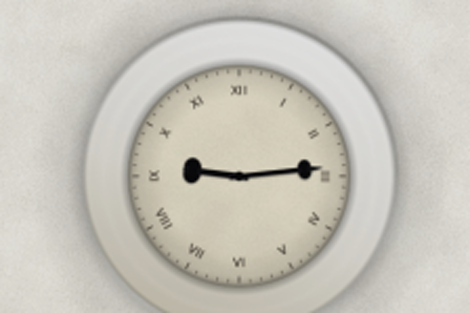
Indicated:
9.14
